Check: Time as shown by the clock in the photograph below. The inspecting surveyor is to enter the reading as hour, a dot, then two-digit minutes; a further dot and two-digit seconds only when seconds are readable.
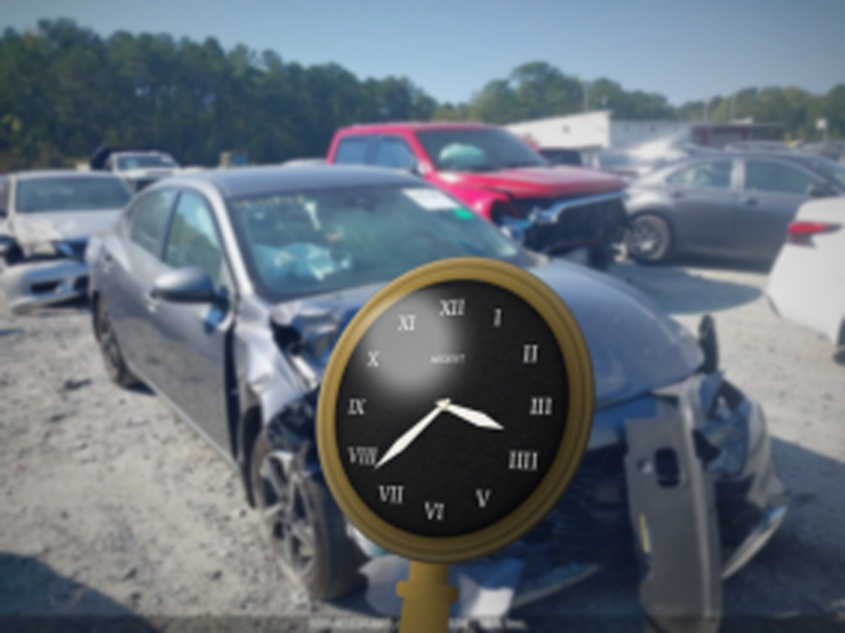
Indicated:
3.38
